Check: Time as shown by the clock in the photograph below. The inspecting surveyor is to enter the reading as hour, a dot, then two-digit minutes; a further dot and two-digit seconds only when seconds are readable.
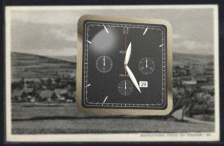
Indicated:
12.25
